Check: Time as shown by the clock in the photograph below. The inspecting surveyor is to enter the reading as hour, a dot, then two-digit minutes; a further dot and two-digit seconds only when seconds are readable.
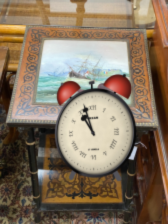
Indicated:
10.57
